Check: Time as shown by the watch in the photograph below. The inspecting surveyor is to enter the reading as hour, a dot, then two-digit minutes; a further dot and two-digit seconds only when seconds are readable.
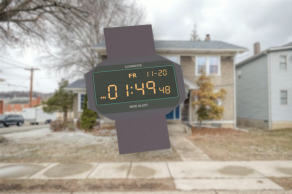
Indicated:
1.49.48
